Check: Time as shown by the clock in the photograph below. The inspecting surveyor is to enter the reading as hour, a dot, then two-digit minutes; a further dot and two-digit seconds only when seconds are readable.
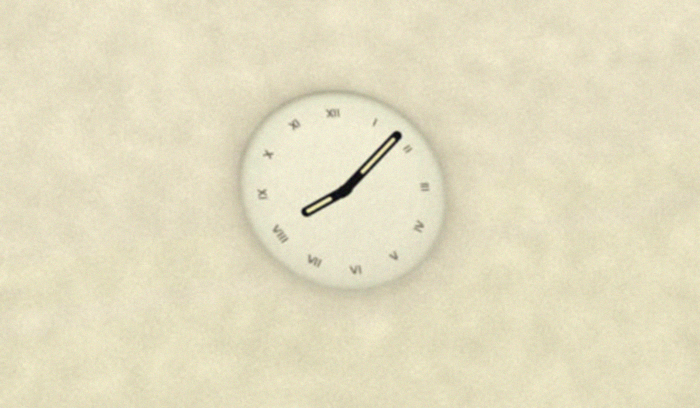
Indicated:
8.08
